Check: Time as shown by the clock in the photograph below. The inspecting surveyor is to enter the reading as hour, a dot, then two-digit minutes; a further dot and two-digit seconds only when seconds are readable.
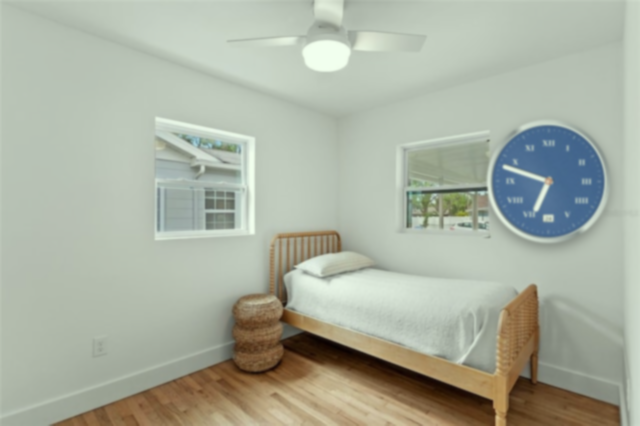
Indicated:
6.48
